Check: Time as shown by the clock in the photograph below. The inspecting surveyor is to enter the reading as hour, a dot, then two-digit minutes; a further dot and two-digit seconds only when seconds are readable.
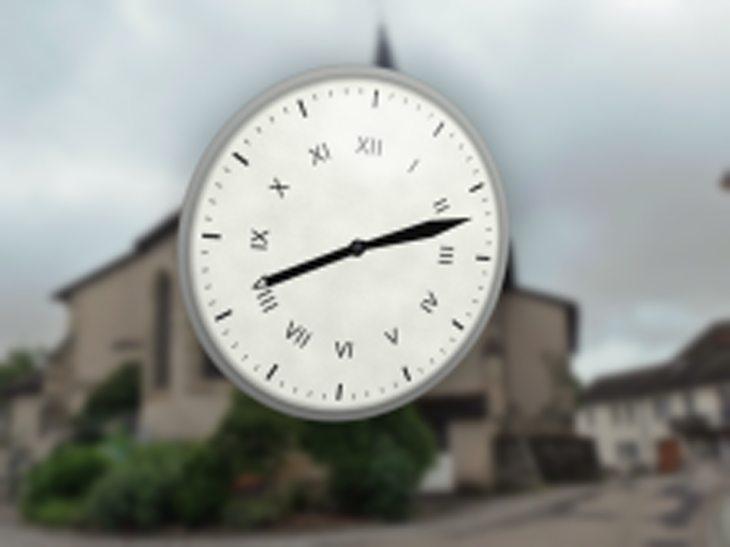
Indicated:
8.12
